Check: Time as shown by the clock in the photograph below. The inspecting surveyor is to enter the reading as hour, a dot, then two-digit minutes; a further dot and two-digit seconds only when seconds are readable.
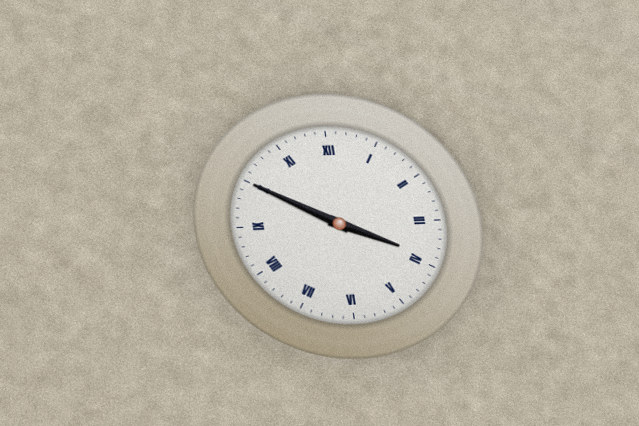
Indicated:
3.50
